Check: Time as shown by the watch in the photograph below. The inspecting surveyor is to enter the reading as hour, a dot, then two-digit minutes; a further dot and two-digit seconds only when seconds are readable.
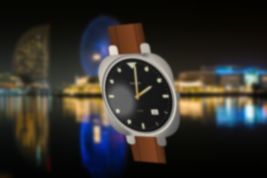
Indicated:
2.01
